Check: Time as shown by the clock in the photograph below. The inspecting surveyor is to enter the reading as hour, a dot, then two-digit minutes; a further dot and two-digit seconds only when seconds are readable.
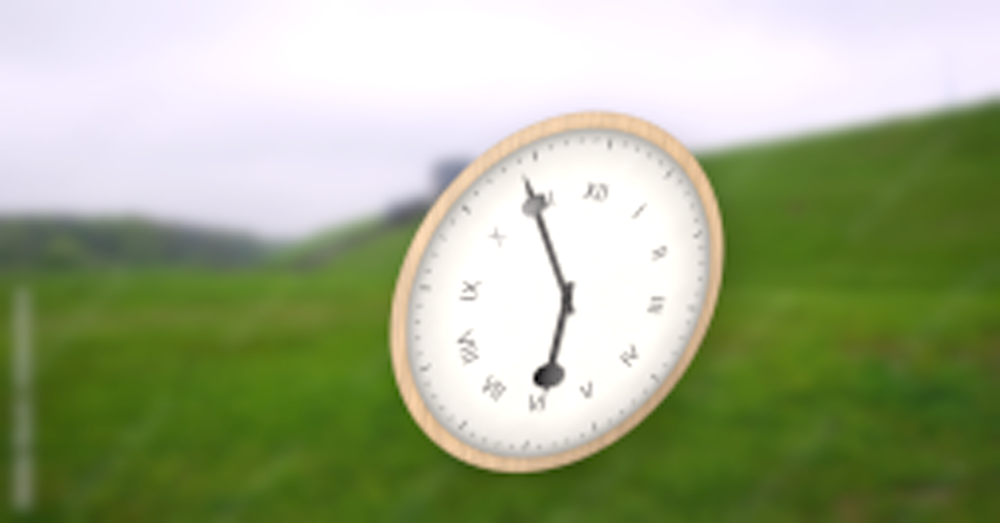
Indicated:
5.54
